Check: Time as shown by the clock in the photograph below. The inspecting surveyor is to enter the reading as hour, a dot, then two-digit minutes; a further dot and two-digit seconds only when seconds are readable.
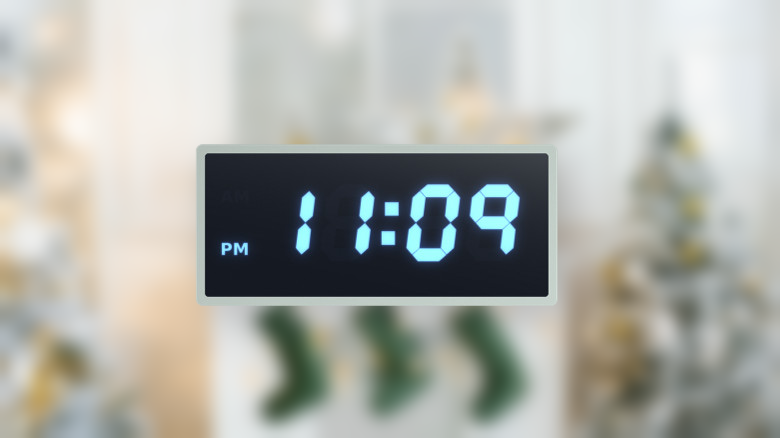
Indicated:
11.09
